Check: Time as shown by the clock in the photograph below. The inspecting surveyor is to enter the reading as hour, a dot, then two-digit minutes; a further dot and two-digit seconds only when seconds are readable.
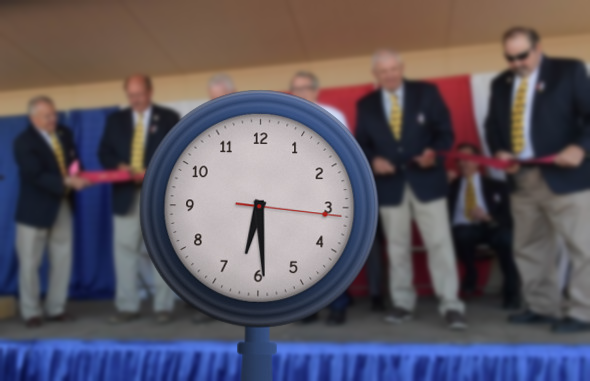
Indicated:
6.29.16
